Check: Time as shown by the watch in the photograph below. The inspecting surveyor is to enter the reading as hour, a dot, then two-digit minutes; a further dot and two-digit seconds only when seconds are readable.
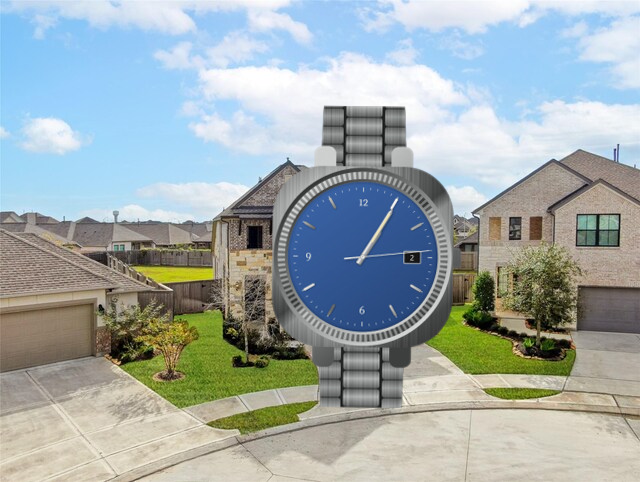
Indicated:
1.05.14
